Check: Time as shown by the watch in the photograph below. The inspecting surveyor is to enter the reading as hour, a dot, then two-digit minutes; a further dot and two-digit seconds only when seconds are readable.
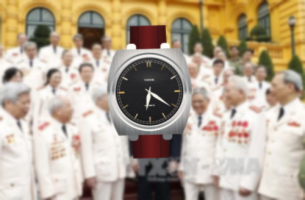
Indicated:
6.21
